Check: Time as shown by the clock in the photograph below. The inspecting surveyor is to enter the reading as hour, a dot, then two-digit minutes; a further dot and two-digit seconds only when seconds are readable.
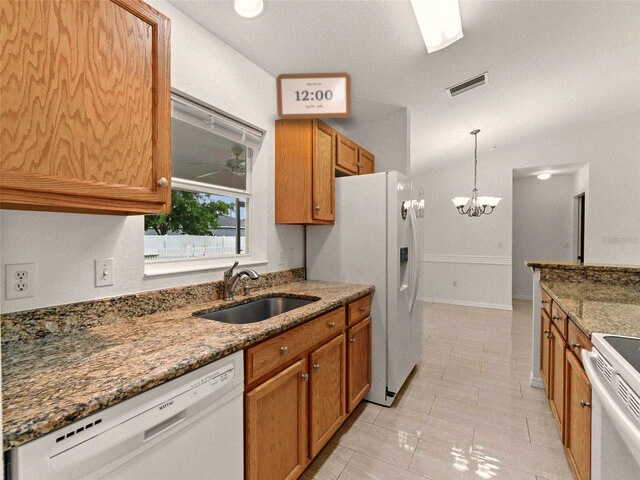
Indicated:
12.00
